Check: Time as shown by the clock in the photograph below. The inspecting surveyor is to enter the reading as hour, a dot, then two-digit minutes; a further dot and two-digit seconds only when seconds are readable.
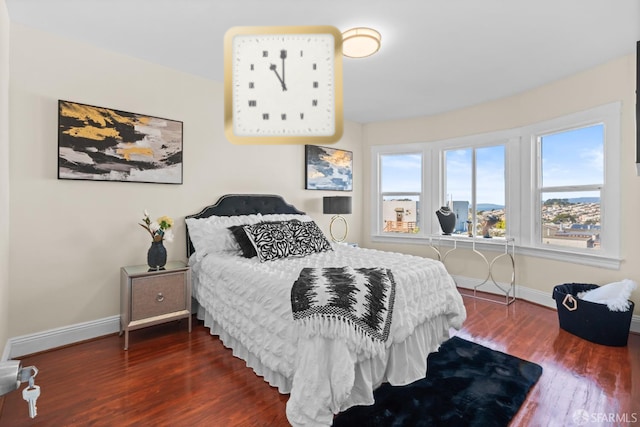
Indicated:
11.00
